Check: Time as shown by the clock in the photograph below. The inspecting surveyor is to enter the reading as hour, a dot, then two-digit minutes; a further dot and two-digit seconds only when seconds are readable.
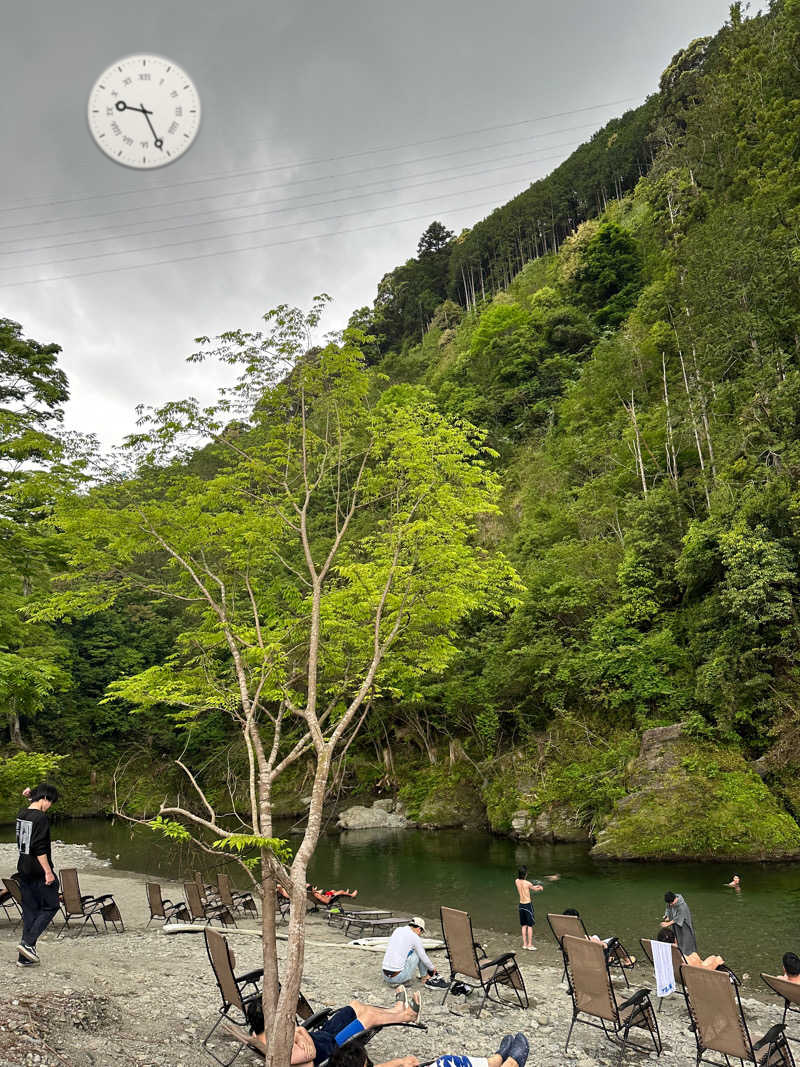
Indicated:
9.26
